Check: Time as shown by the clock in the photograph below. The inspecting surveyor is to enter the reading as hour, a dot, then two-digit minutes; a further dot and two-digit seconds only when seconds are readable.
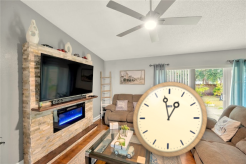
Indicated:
12.58
